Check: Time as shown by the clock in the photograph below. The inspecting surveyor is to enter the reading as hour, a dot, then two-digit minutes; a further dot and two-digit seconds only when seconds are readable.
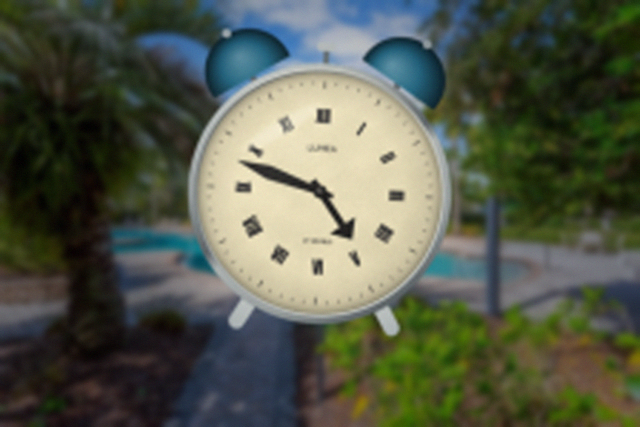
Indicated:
4.48
